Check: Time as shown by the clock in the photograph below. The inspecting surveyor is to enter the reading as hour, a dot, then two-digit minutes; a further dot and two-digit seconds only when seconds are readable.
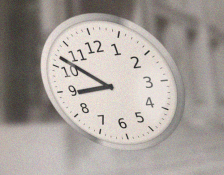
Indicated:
8.52
